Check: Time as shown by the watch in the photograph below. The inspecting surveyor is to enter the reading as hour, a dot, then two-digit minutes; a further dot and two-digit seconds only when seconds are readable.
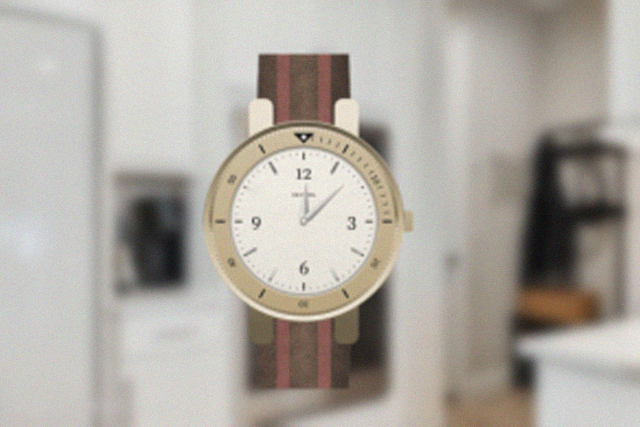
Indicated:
12.08
